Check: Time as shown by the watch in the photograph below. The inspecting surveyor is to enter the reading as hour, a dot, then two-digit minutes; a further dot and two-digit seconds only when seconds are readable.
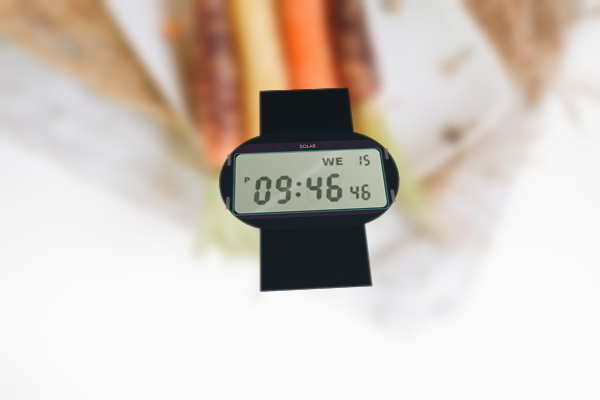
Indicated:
9.46.46
